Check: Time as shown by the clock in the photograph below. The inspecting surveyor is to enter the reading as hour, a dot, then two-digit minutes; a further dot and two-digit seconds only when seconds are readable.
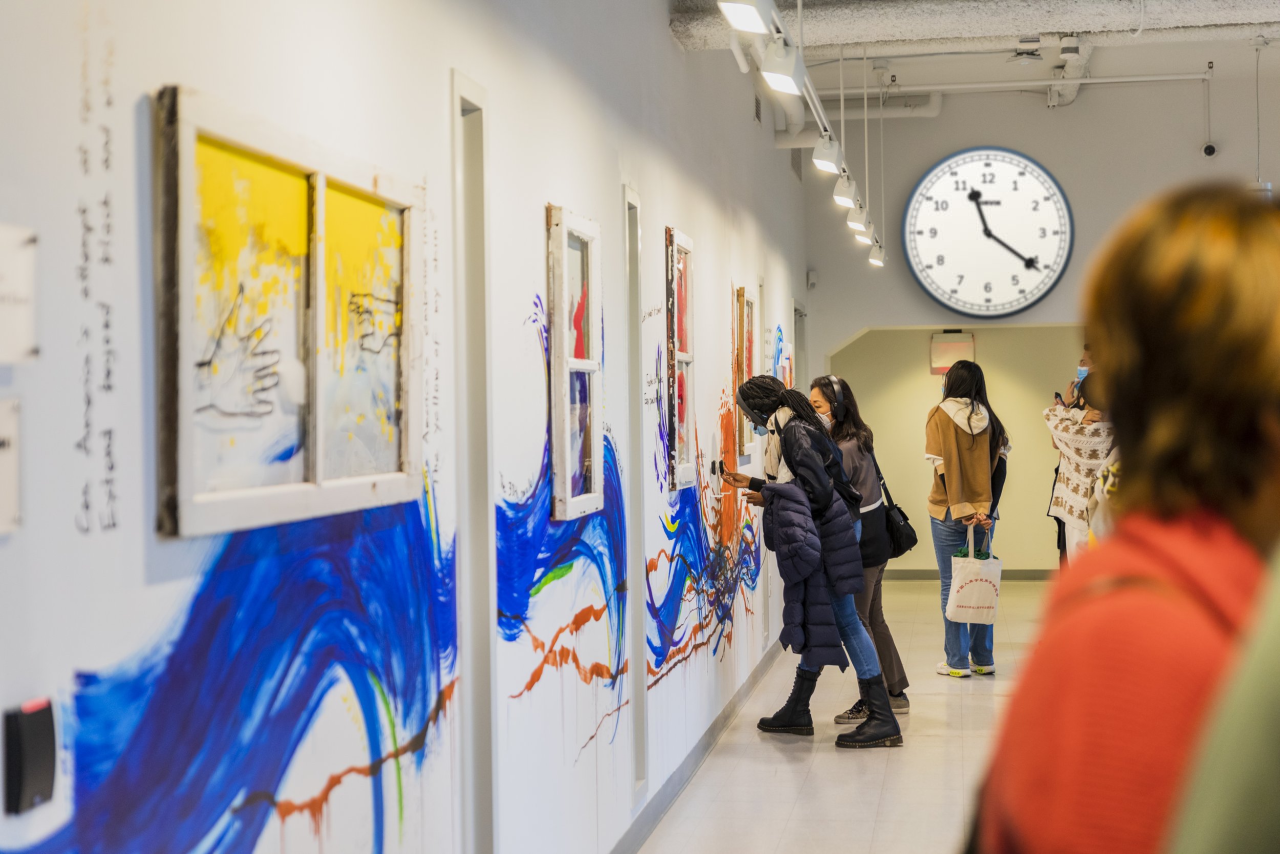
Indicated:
11.21
